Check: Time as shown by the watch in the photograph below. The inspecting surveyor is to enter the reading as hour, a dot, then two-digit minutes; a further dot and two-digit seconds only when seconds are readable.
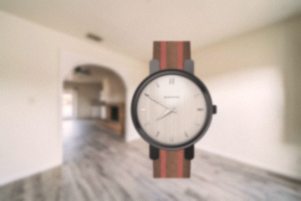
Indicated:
7.50
